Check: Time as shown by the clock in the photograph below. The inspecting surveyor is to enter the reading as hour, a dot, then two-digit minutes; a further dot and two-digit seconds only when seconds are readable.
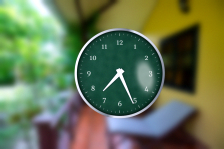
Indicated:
7.26
